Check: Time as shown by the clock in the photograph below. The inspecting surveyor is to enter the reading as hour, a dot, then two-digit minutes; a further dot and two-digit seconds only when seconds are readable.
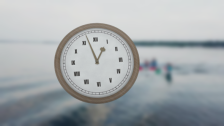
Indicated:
12.57
